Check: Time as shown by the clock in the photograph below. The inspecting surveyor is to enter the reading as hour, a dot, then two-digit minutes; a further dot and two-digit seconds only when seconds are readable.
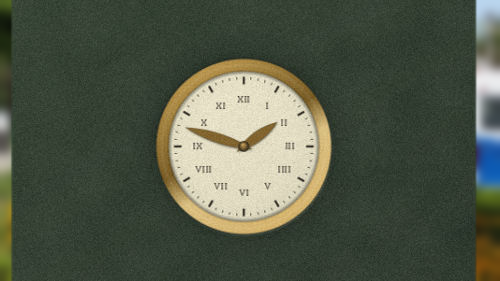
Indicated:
1.48
